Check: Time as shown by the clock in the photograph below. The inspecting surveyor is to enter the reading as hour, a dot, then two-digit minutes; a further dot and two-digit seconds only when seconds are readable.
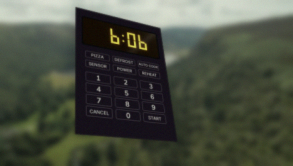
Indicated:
6.06
